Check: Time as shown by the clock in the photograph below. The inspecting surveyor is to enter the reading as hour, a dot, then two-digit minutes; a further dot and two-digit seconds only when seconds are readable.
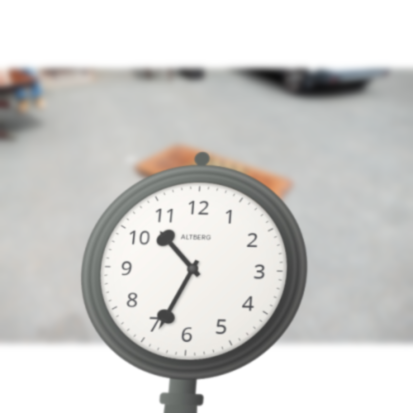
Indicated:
10.34
